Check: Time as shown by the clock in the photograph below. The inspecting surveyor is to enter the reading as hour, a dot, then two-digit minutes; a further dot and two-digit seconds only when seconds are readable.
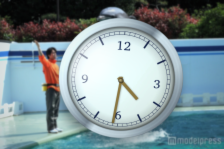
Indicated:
4.31
